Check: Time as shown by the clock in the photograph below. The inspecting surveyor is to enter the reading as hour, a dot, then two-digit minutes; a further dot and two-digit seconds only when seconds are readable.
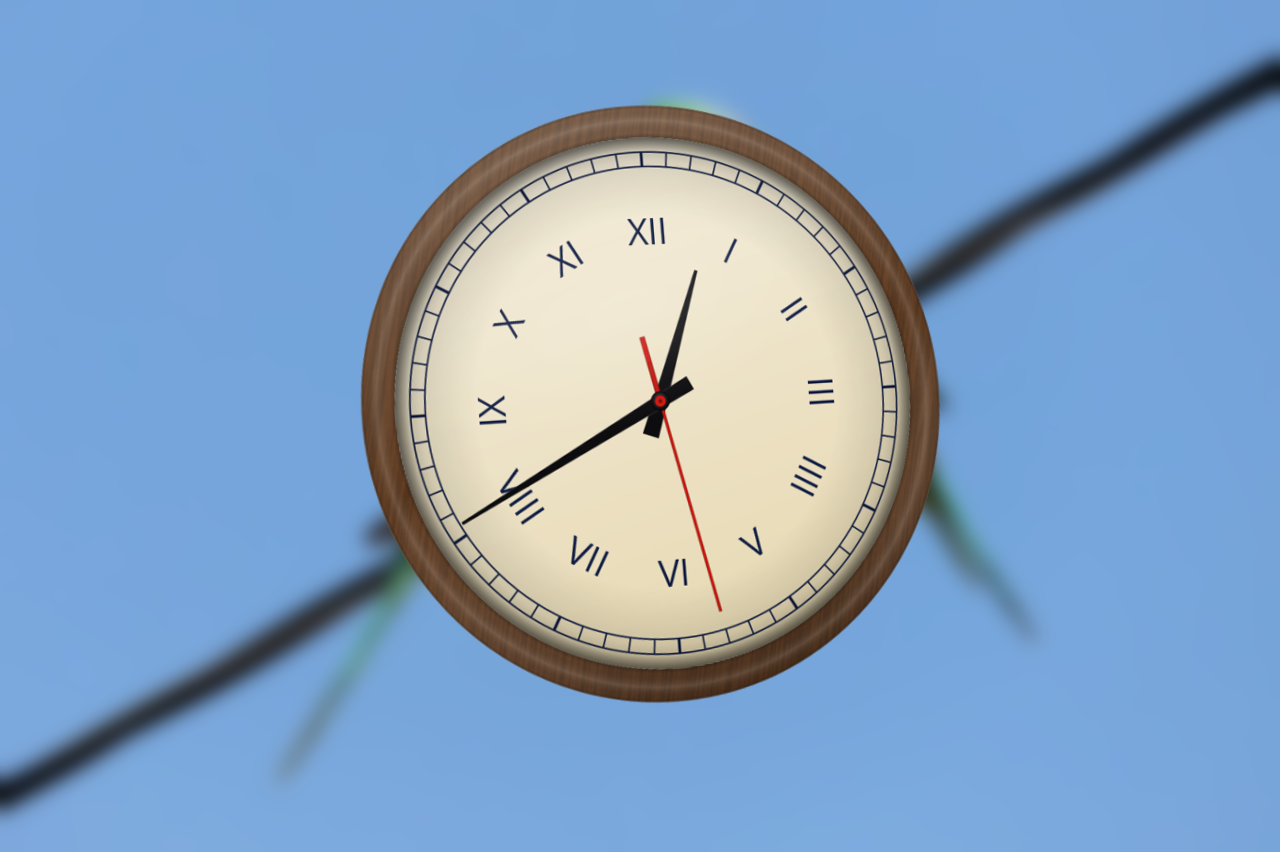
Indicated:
12.40.28
